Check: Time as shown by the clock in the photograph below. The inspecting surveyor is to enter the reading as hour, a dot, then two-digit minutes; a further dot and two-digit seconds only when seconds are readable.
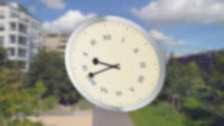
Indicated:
9.42
